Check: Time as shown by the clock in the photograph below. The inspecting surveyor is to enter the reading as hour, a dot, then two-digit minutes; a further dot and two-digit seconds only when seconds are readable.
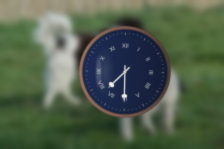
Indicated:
7.30
